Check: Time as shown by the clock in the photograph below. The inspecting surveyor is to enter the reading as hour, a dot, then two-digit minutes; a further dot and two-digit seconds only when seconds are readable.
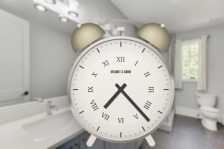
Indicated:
7.23
